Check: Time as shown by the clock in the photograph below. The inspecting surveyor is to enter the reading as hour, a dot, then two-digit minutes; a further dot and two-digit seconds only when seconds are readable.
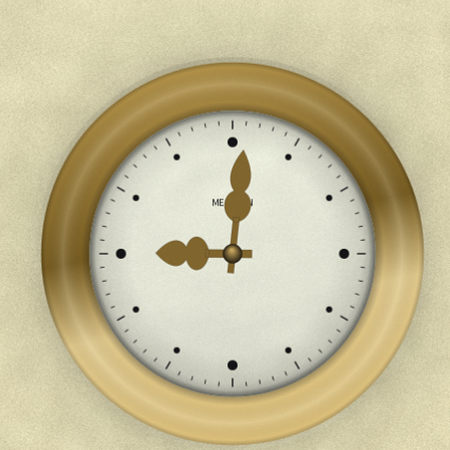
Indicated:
9.01
